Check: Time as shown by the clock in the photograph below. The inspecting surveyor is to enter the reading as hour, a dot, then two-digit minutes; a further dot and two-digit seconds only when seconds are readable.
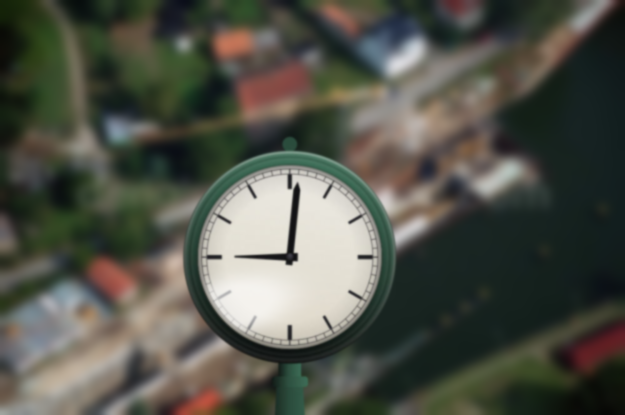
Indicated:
9.01
